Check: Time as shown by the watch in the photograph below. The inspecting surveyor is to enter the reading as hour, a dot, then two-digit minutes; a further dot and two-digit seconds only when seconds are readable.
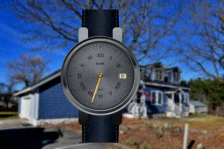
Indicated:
6.33
